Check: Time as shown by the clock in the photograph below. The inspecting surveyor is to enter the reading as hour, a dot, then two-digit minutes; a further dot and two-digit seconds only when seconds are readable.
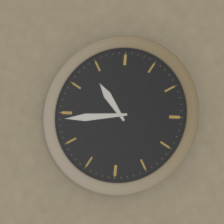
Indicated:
10.44
